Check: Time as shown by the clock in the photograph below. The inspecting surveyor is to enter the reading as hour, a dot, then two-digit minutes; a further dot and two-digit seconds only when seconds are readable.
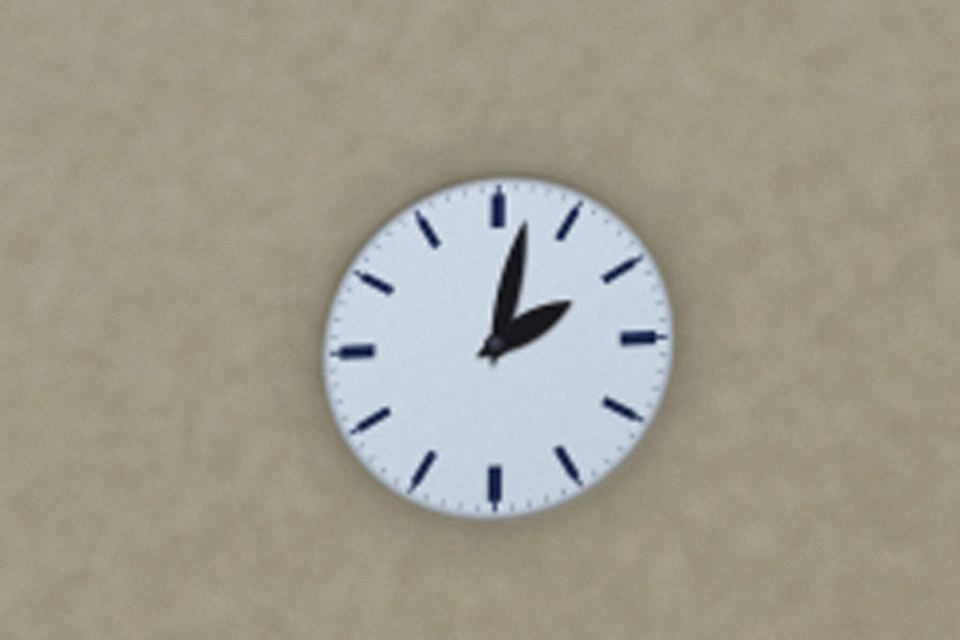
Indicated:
2.02
